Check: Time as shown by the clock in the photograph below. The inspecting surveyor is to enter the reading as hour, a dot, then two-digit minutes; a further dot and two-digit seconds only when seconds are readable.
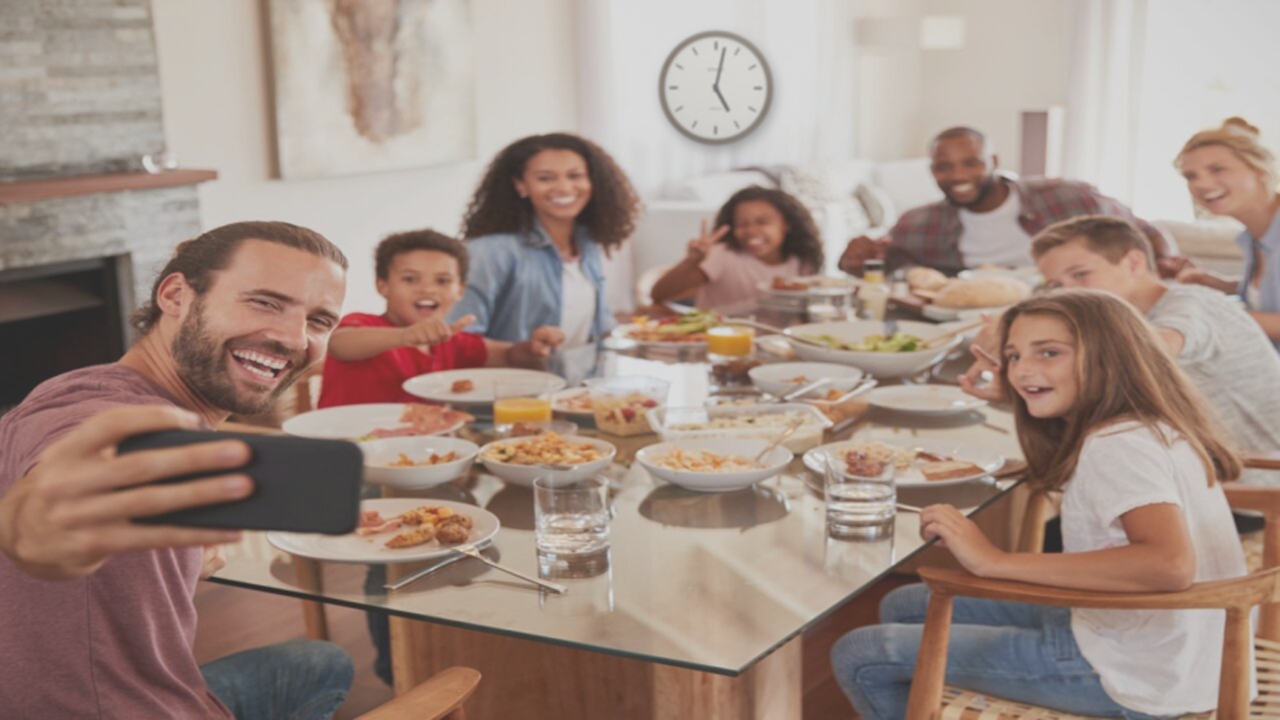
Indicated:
5.02
